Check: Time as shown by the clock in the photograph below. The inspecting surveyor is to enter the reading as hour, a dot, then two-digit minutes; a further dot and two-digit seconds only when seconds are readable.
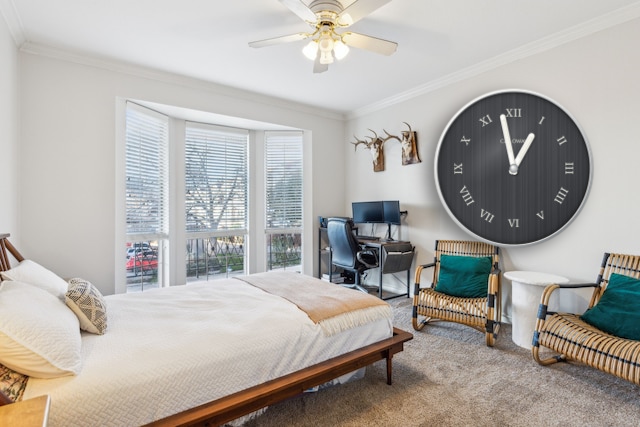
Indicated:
12.58
